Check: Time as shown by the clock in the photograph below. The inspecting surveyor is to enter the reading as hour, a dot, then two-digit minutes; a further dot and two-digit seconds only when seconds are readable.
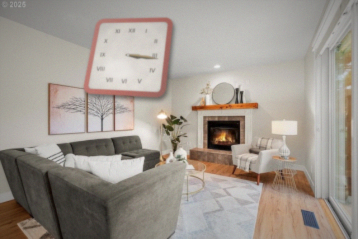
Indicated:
3.16
